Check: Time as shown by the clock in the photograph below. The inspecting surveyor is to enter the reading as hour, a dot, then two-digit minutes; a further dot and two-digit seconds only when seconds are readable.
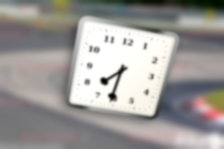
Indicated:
7.31
